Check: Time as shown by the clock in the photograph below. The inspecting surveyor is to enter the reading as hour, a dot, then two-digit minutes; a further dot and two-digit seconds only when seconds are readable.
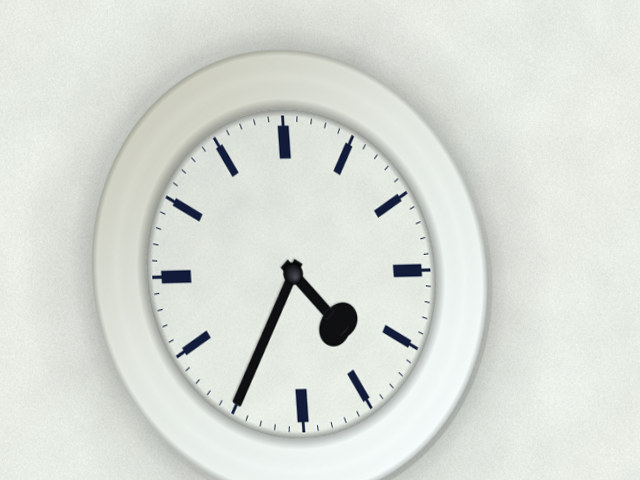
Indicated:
4.35
